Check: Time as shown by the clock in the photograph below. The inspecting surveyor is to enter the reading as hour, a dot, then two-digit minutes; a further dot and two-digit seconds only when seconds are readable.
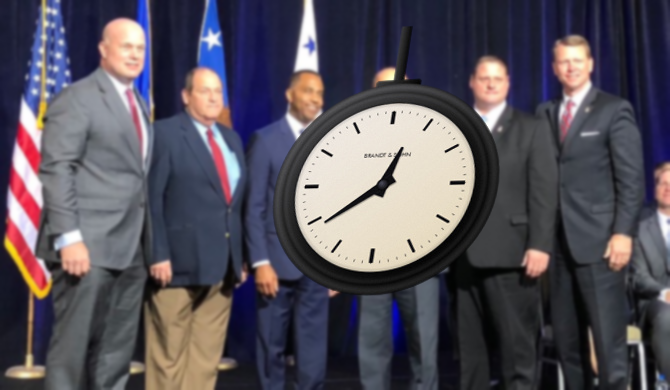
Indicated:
12.39
